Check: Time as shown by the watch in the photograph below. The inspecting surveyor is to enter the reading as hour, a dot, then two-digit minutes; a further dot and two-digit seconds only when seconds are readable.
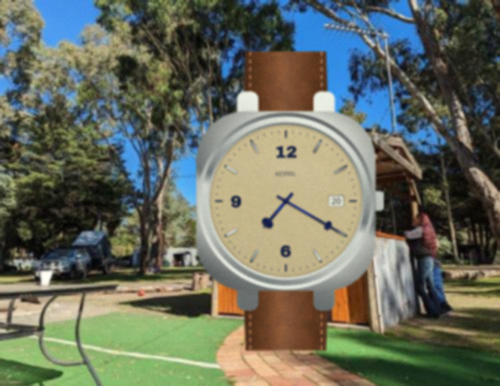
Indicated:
7.20
